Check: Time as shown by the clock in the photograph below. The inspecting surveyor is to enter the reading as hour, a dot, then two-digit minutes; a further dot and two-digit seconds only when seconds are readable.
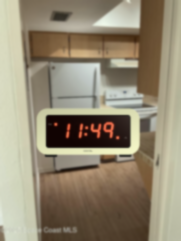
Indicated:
11.49
